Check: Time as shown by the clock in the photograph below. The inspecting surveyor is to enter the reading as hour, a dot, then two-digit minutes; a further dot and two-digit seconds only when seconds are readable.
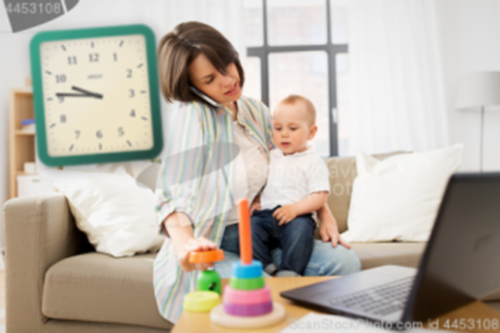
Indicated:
9.46
